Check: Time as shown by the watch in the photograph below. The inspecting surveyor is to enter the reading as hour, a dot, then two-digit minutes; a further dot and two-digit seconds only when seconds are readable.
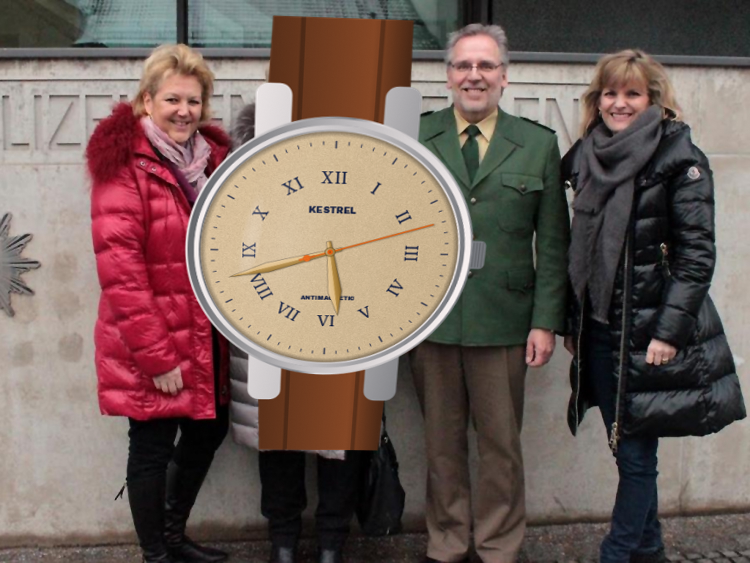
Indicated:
5.42.12
